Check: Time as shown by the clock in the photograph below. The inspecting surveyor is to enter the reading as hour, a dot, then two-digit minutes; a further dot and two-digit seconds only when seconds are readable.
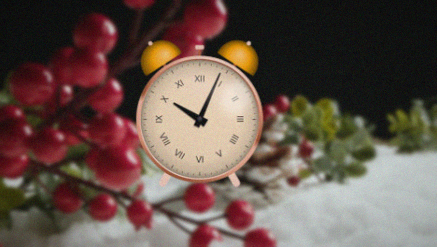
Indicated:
10.04
